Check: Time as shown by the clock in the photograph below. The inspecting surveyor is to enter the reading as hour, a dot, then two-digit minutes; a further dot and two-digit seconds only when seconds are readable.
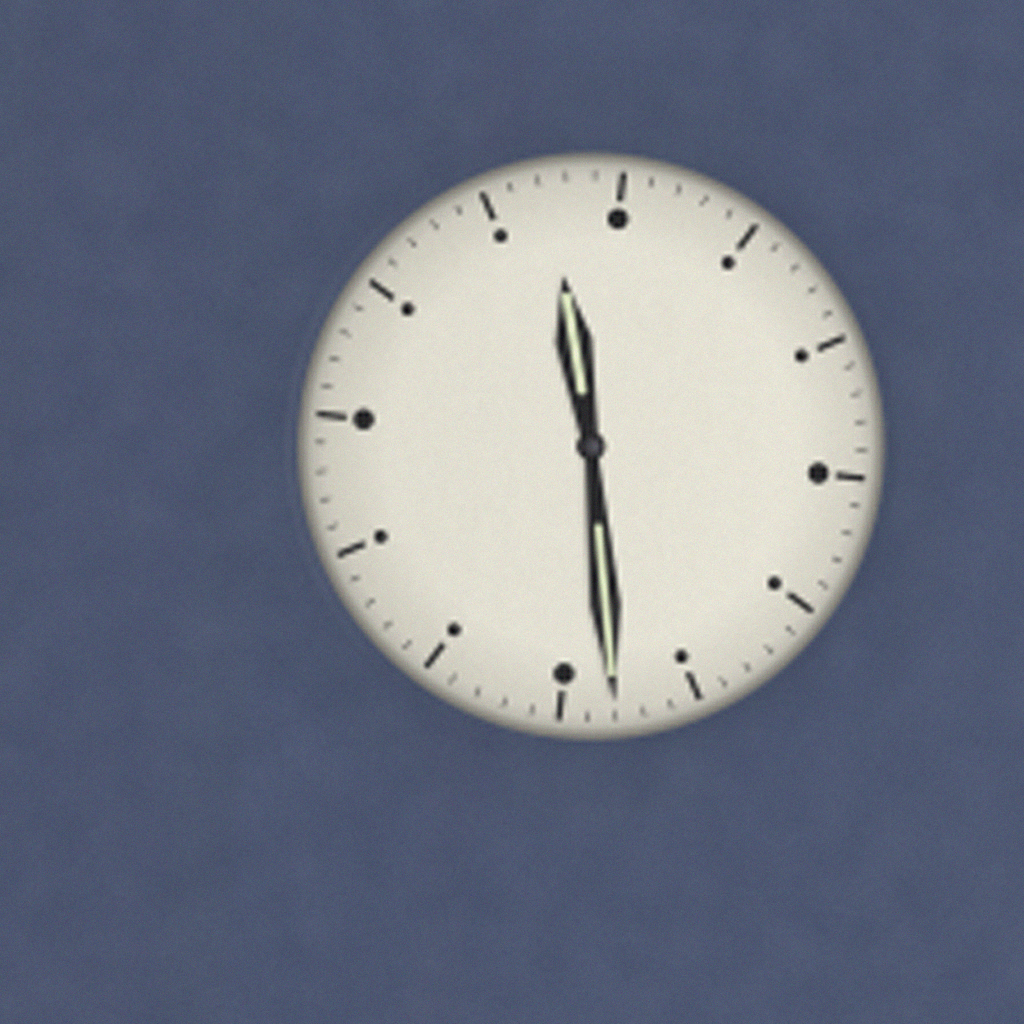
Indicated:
11.28
